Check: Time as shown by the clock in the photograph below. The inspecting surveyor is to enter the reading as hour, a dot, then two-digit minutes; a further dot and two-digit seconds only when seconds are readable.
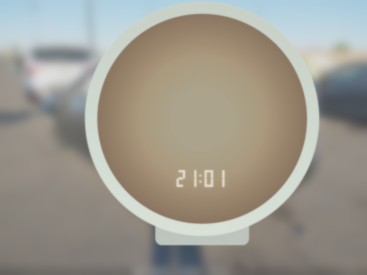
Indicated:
21.01
